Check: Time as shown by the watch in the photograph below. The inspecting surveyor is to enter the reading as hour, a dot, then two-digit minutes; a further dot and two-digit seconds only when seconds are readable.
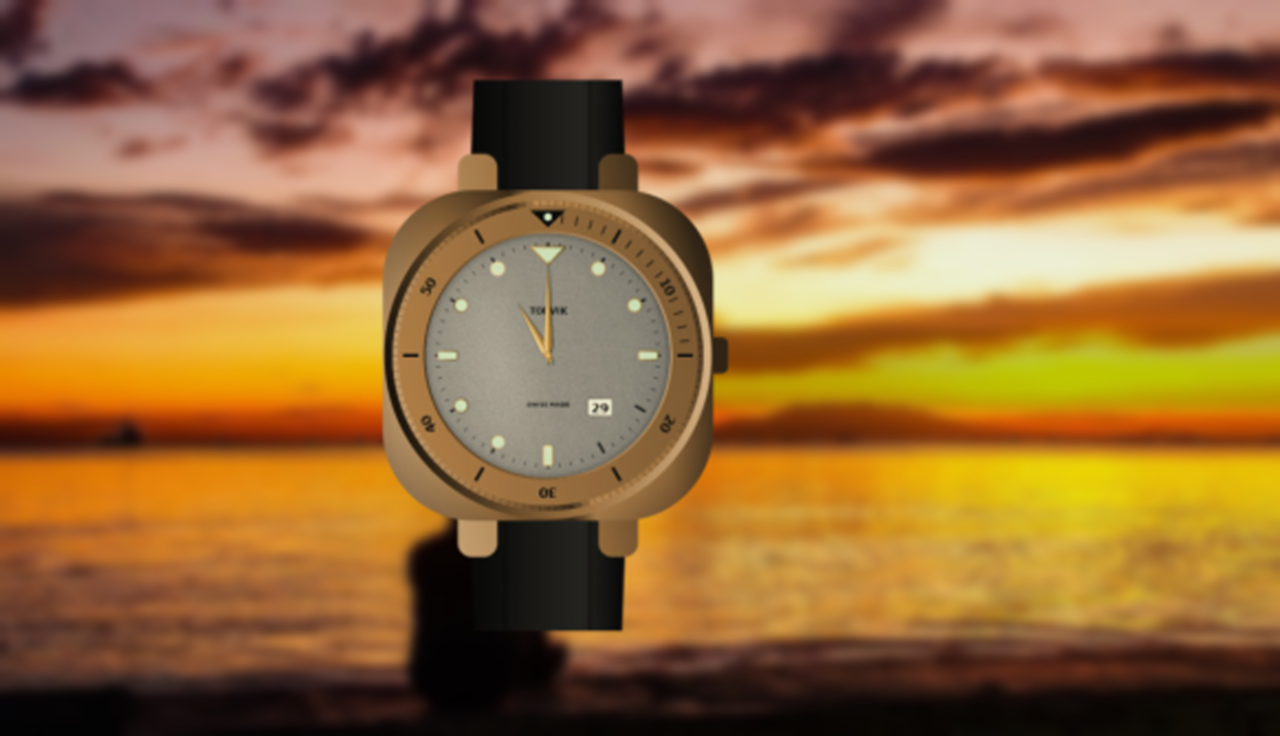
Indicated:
11.00
